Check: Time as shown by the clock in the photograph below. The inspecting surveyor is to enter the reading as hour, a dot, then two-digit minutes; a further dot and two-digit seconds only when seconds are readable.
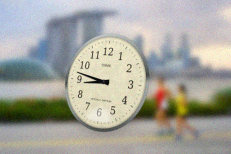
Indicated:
8.47
